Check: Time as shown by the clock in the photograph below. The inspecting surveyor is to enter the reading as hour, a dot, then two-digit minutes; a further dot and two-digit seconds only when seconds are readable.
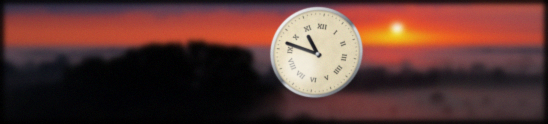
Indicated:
10.47
